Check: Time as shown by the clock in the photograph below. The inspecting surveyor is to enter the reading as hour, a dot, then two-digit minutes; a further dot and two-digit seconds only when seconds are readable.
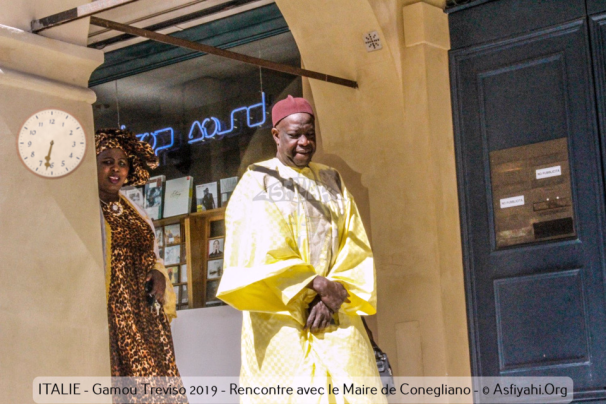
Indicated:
6.32
